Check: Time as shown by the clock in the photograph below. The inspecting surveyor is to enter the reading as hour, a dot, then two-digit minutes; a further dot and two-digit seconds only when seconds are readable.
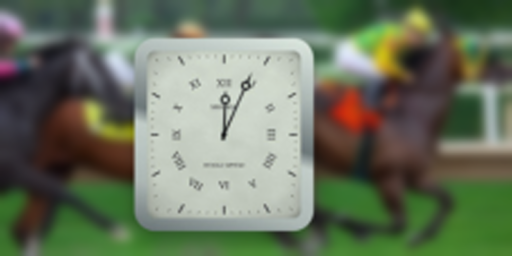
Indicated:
12.04
